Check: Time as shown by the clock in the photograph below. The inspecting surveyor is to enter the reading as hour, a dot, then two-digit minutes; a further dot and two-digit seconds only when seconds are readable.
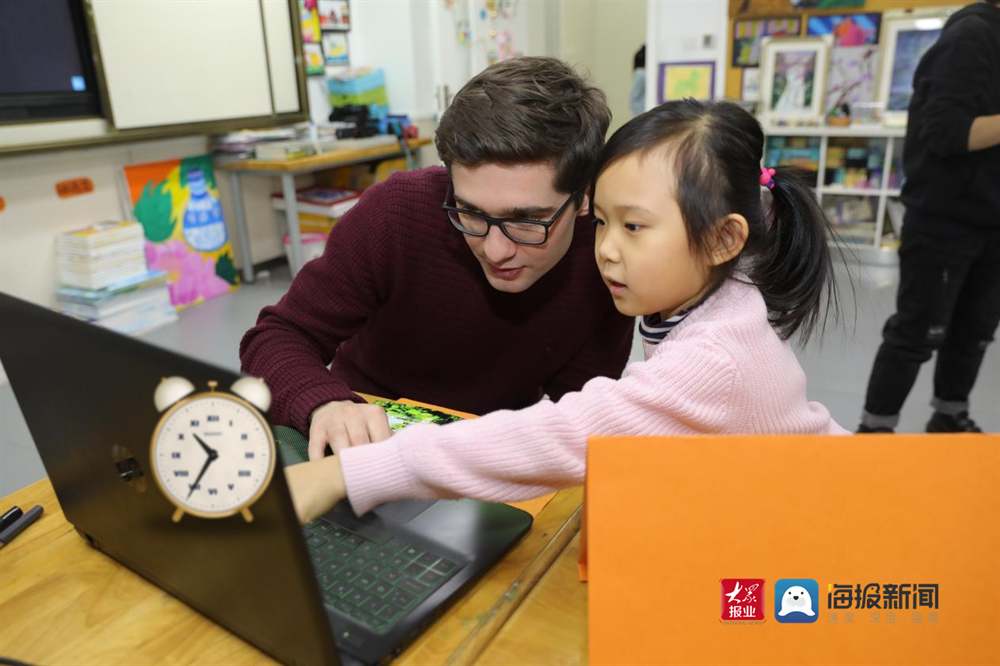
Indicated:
10.35
